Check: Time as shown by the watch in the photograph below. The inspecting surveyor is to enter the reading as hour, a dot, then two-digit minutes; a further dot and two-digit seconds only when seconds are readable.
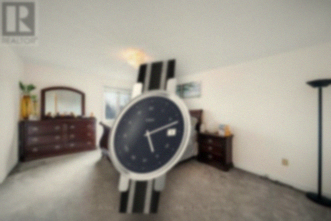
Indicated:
5.12
